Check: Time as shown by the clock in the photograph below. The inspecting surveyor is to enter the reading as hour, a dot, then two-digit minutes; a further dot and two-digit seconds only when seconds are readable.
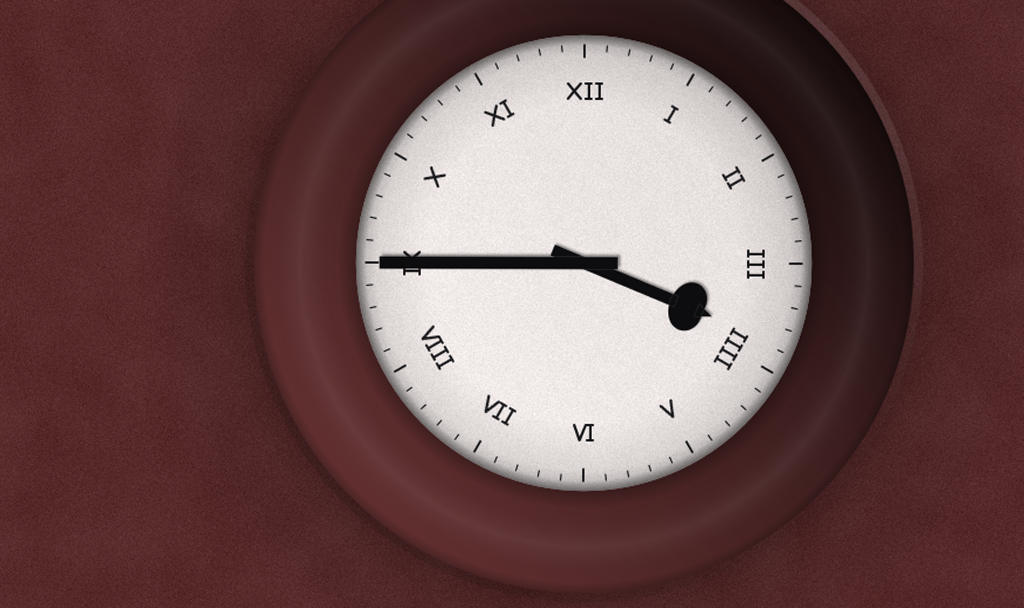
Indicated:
3.45
